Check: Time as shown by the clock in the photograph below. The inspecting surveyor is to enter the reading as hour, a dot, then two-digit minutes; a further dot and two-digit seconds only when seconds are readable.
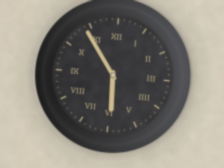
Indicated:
5.54
